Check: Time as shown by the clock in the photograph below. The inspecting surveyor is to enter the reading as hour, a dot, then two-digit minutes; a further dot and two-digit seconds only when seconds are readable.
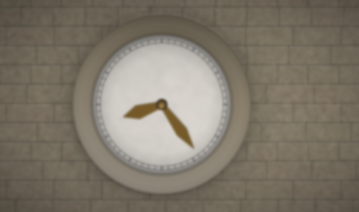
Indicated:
8.24
